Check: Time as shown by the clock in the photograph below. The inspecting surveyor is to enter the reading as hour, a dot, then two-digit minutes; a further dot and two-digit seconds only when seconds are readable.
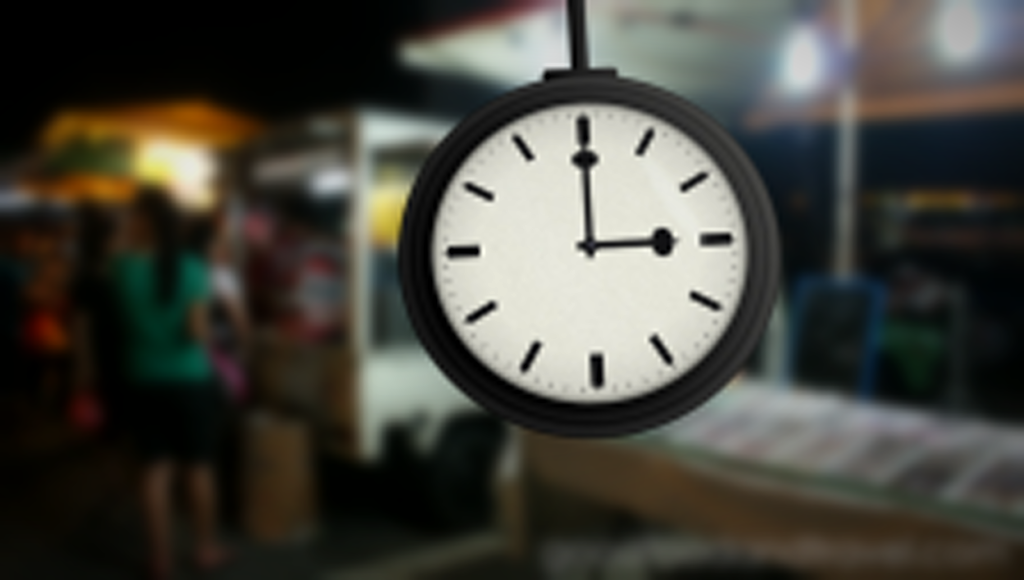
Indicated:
3.00
